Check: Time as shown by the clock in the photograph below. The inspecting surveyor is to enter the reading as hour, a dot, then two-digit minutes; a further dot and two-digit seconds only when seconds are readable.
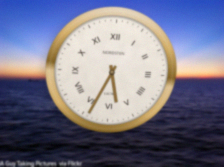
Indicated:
5.34
